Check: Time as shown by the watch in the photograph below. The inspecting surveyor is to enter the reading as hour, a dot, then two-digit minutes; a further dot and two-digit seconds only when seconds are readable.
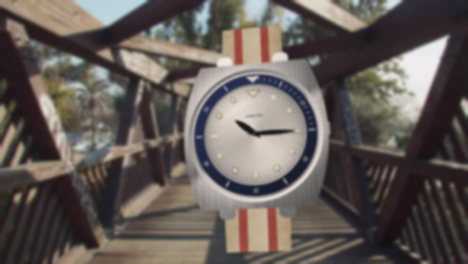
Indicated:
10.15
